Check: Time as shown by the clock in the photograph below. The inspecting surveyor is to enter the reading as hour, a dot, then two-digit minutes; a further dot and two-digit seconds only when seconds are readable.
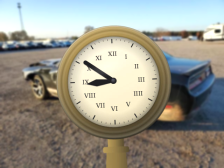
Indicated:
8.51
